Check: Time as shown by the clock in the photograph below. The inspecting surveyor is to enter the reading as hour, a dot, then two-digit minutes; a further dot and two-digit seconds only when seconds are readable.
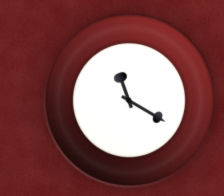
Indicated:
11.20
